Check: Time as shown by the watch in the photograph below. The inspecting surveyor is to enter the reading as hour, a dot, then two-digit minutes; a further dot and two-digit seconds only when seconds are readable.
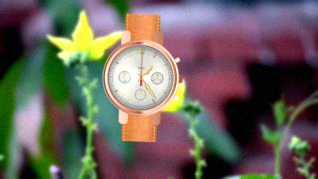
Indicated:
1.24
